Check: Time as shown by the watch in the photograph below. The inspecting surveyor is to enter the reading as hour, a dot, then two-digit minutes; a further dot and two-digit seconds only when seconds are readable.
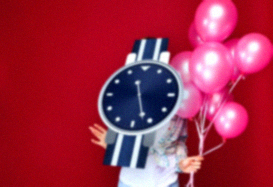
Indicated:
11.27
